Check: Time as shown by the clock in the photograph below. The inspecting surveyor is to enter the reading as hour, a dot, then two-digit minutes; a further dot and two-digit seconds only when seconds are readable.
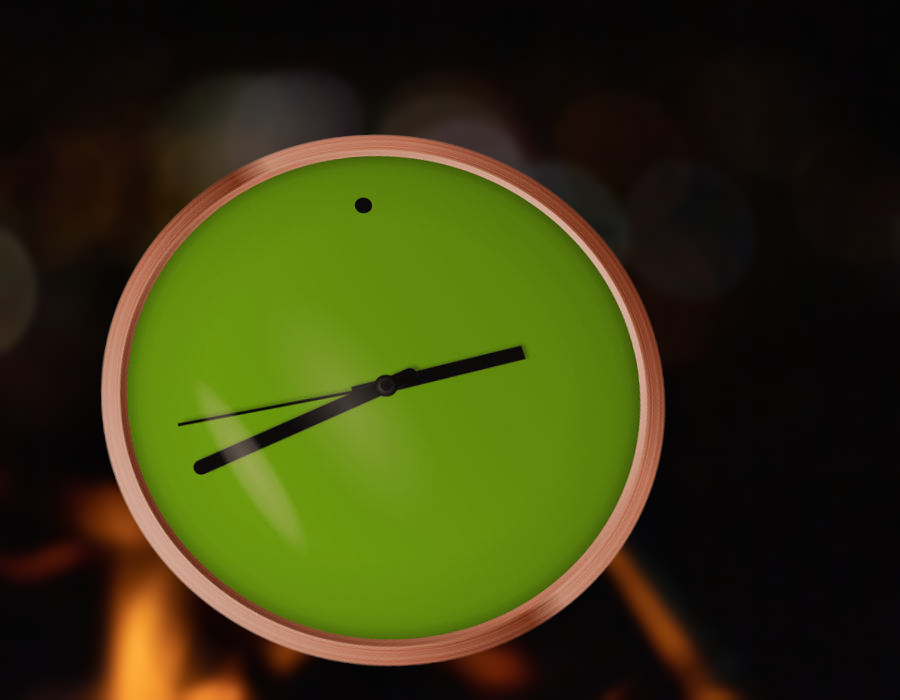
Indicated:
2.41.44
